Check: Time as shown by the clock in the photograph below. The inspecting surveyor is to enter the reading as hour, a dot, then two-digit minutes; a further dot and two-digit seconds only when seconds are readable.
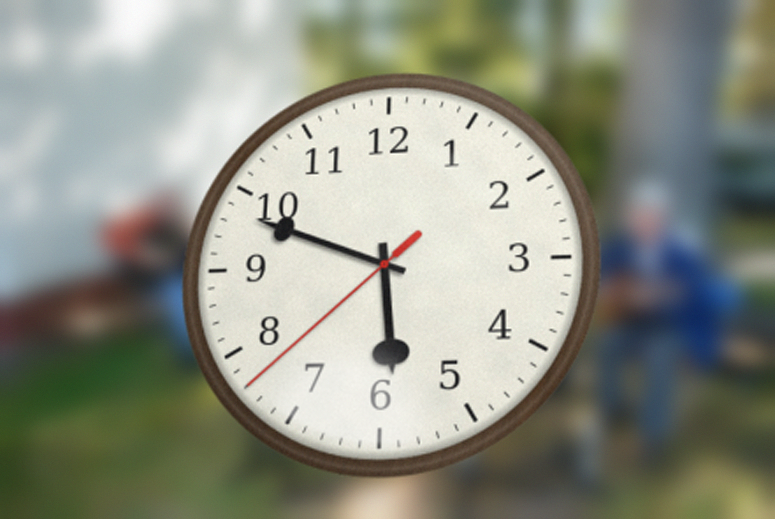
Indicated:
5.48.38
